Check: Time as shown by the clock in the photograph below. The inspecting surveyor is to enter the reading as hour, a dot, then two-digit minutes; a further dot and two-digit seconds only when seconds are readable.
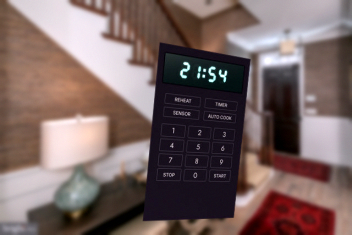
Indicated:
21.54
